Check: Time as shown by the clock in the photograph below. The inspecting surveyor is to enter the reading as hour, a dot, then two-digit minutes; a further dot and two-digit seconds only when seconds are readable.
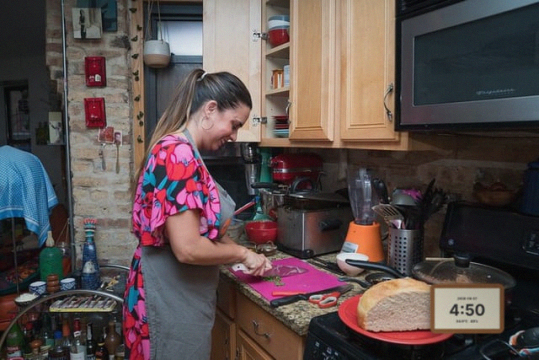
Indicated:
4.50
